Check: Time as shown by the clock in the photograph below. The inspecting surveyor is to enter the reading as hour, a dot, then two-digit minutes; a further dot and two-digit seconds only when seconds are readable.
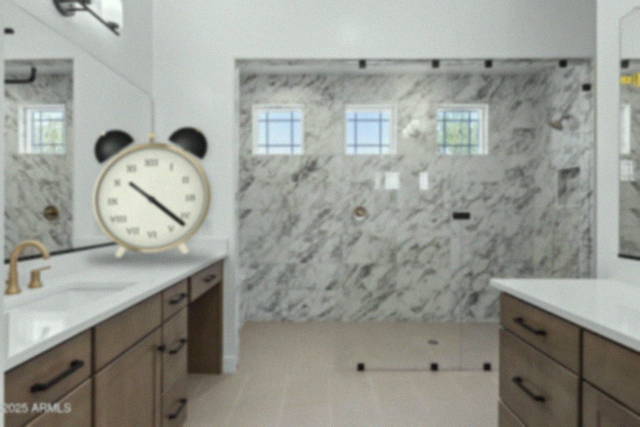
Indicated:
10.22
